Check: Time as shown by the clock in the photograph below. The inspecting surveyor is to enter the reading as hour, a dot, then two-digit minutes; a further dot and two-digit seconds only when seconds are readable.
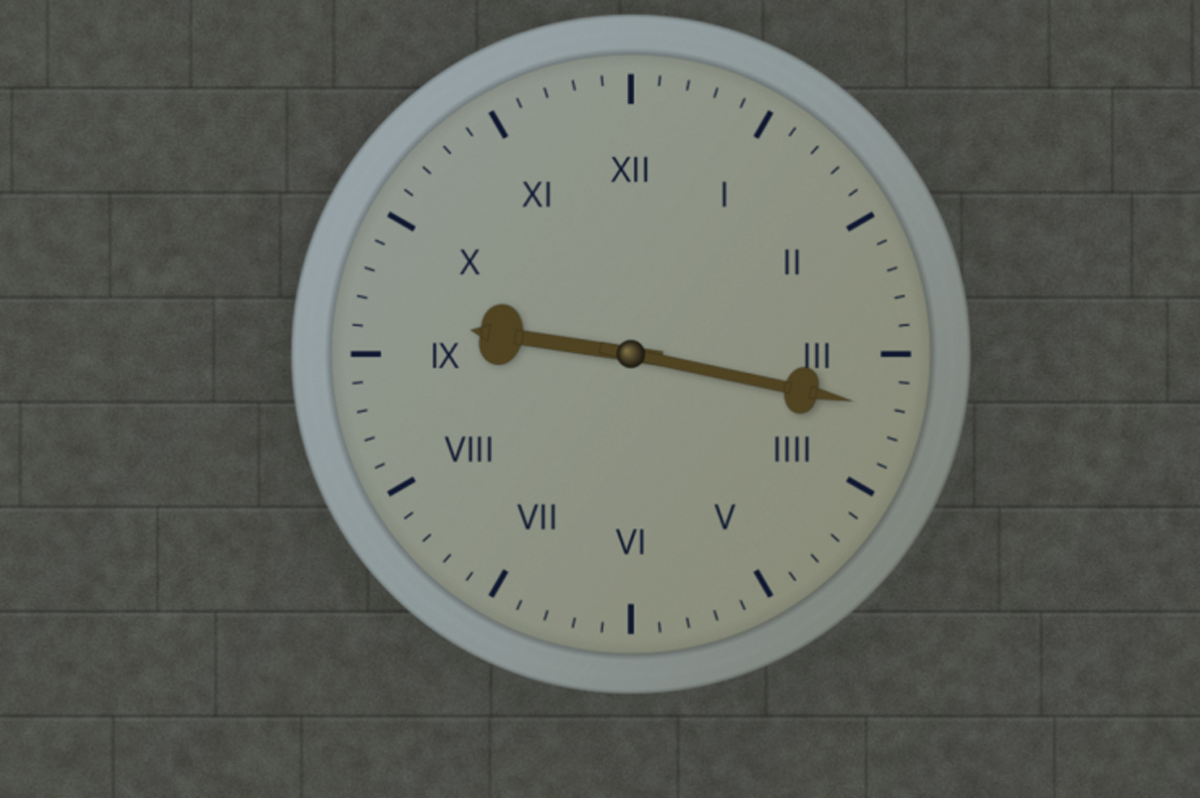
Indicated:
9.17
